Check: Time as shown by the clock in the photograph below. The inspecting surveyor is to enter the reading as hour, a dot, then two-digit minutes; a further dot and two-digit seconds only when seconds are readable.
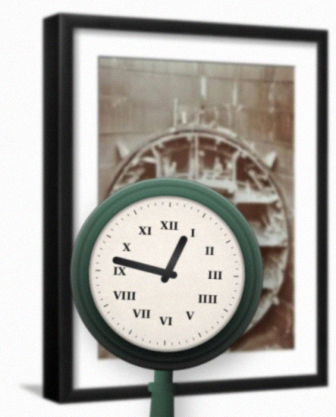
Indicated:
12.47
